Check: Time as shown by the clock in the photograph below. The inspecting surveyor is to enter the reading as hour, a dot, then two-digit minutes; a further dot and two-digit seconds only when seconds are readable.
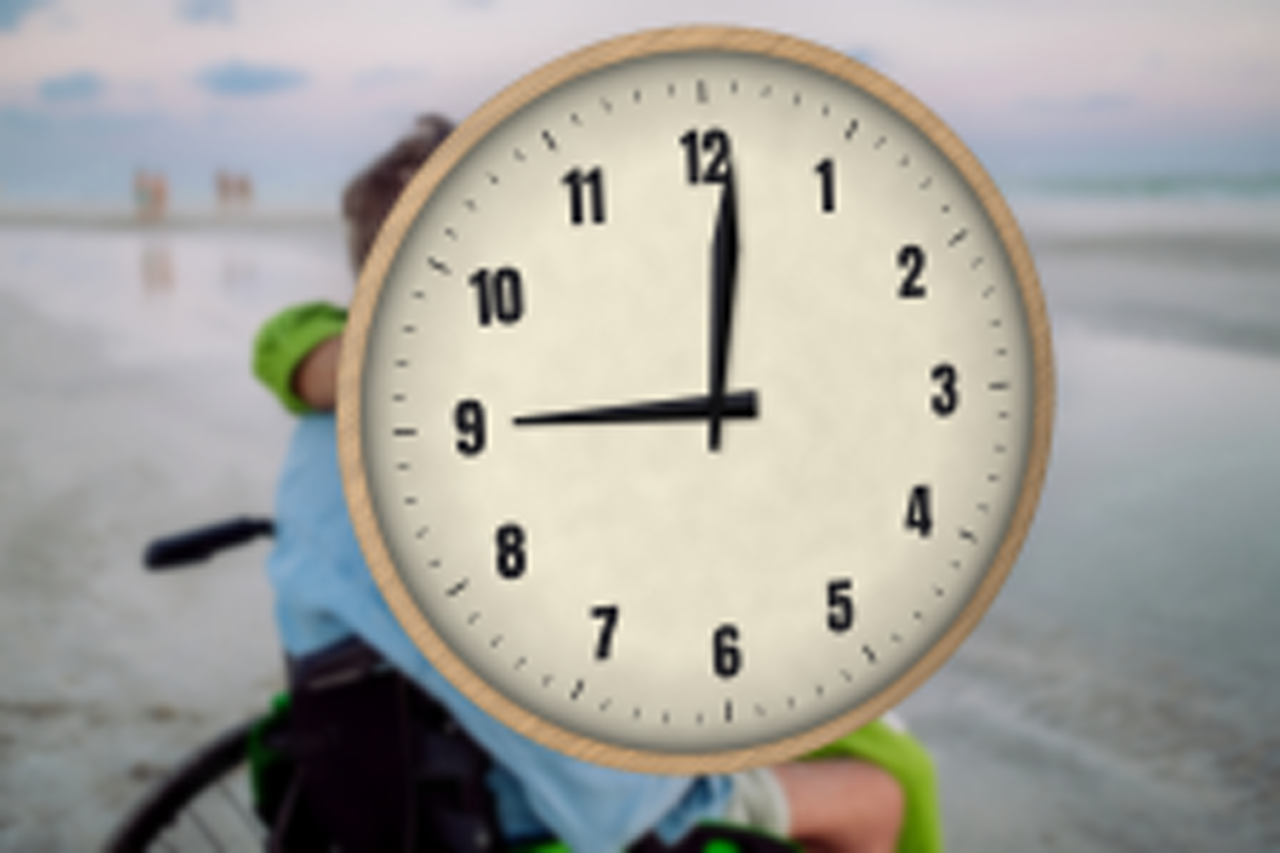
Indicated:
9.01
